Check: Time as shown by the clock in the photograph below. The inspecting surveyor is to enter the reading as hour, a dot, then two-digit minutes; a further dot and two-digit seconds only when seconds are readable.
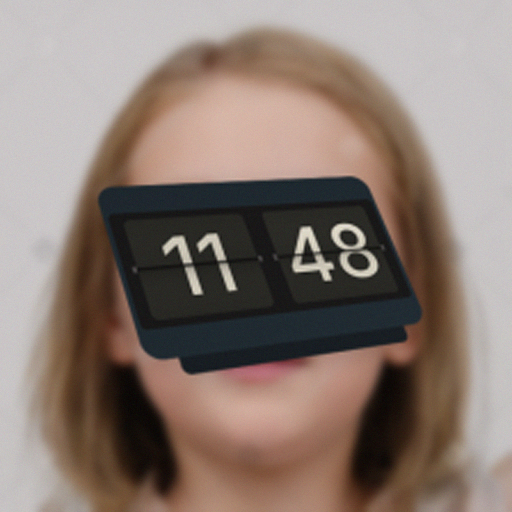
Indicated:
11.48
